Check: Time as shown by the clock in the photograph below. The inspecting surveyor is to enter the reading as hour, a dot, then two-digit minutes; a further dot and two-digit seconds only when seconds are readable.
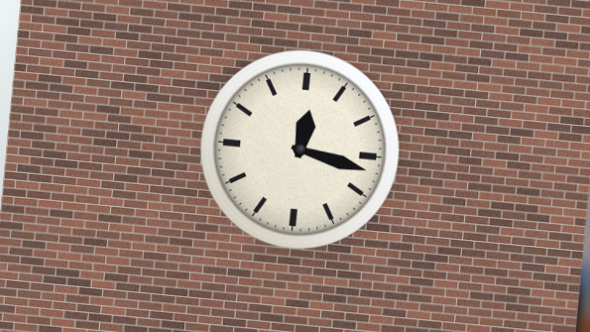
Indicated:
12.17
